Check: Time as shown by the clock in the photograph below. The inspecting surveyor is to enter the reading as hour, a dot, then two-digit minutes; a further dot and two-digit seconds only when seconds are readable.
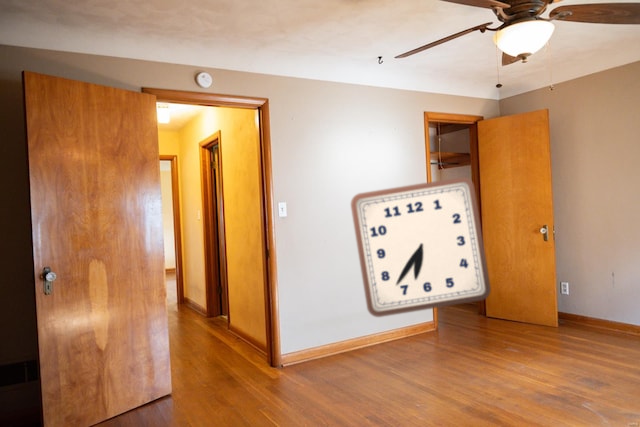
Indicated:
6.37
